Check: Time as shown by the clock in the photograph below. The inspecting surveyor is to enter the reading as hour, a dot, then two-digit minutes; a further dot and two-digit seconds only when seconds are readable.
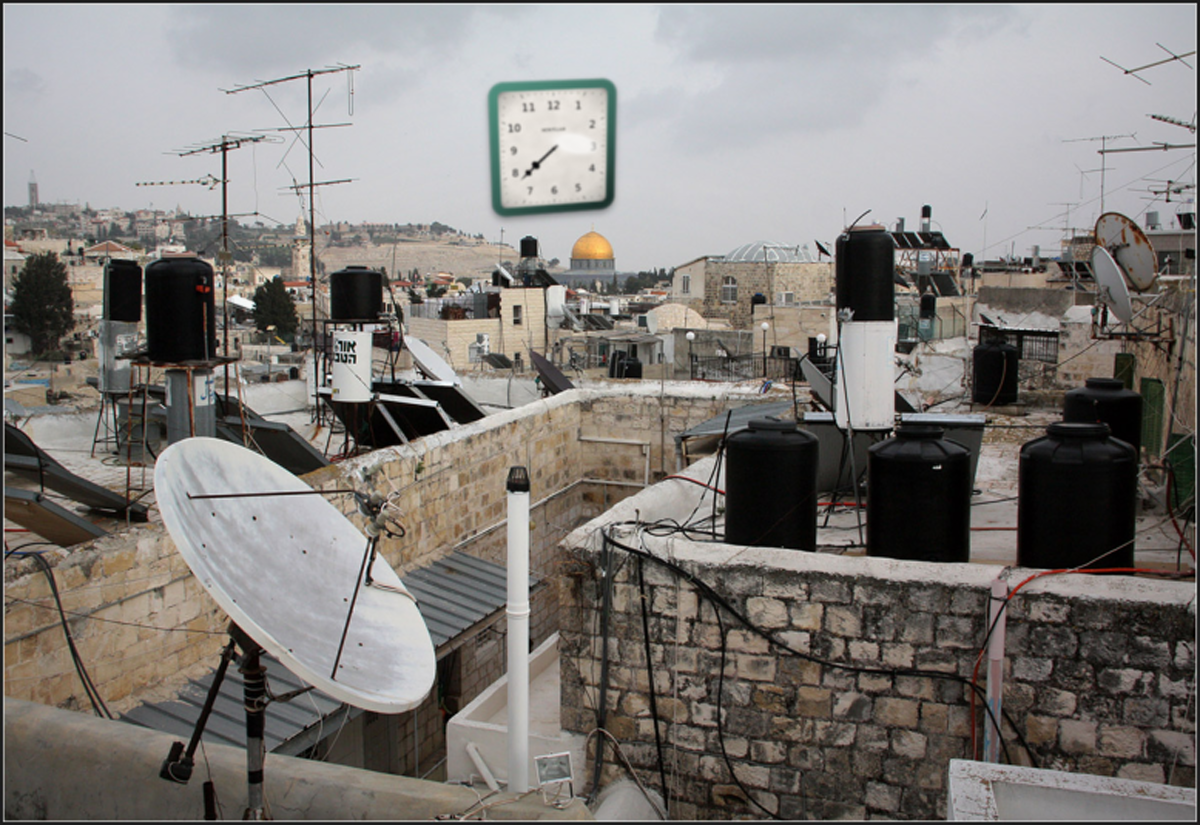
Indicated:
7.38
